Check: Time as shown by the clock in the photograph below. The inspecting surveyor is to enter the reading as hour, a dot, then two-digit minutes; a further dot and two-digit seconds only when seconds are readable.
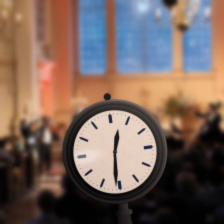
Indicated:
12.31
